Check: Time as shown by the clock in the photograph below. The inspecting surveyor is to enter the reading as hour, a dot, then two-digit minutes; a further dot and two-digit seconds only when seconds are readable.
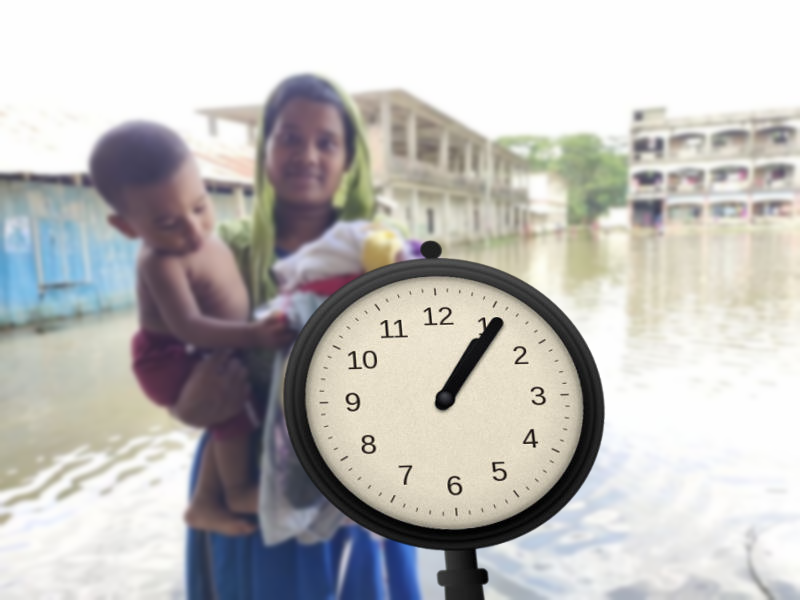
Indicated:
1.06
